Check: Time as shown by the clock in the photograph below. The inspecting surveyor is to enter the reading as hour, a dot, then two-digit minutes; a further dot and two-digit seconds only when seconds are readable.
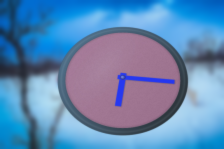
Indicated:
6.16
